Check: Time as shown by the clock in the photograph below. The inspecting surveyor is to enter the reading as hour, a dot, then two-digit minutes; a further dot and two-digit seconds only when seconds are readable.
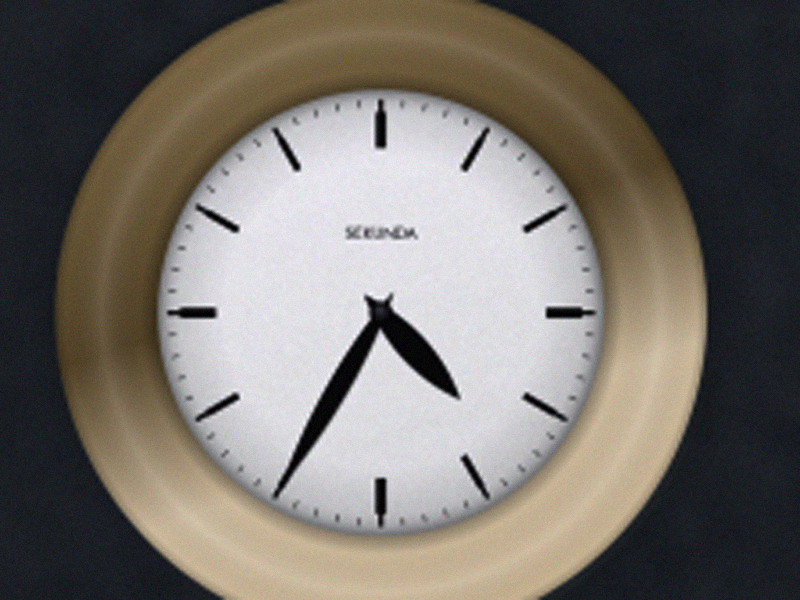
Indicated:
4.35
